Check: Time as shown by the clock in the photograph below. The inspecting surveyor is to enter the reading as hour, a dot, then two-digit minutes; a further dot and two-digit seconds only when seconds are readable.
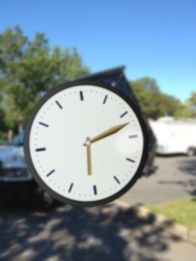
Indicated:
6.12
